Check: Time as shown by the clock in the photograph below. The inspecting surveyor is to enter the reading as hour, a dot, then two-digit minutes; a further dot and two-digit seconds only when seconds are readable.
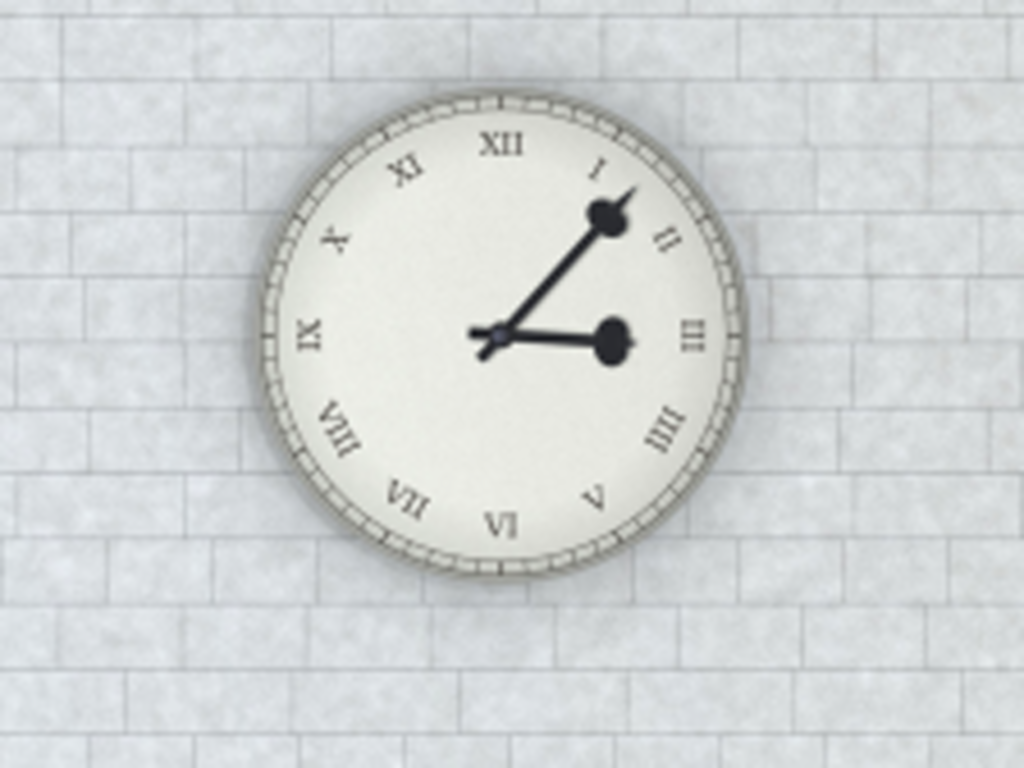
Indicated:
3.07
